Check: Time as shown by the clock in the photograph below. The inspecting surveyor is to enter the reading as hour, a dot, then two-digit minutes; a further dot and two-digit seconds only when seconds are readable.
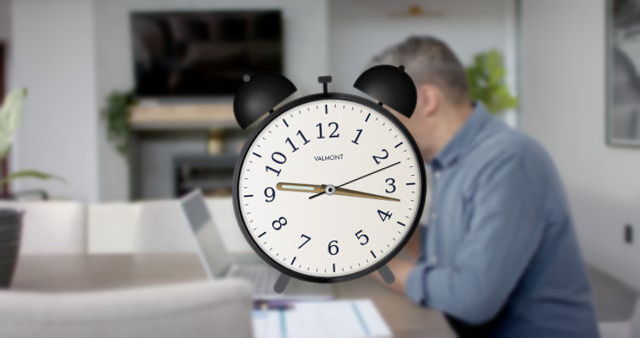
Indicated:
9.17.12
